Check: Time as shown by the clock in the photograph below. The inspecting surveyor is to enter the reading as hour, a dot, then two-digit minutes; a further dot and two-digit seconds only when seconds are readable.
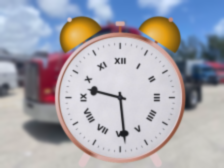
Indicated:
9.29
